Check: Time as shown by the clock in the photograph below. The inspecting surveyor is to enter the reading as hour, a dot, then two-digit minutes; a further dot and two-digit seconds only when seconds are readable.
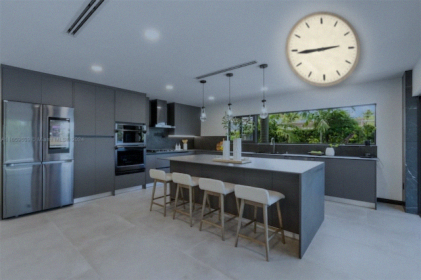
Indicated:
2.44
